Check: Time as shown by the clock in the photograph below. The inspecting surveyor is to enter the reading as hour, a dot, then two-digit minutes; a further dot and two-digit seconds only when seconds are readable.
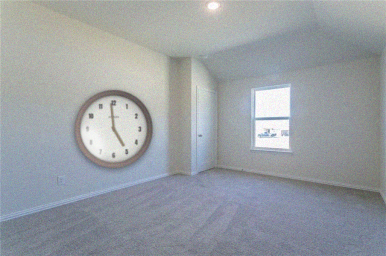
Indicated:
4.59
